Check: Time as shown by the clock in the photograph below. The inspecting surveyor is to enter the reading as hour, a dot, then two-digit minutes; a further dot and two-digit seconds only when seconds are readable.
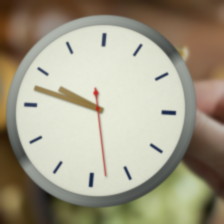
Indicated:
9.47.28
